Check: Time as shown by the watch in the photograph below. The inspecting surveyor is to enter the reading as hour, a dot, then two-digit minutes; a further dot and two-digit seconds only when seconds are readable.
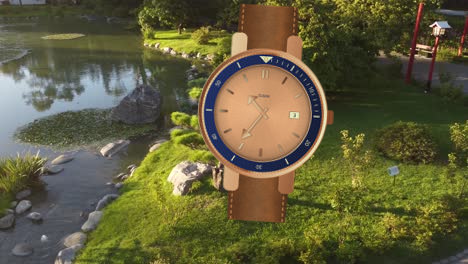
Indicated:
10.36
